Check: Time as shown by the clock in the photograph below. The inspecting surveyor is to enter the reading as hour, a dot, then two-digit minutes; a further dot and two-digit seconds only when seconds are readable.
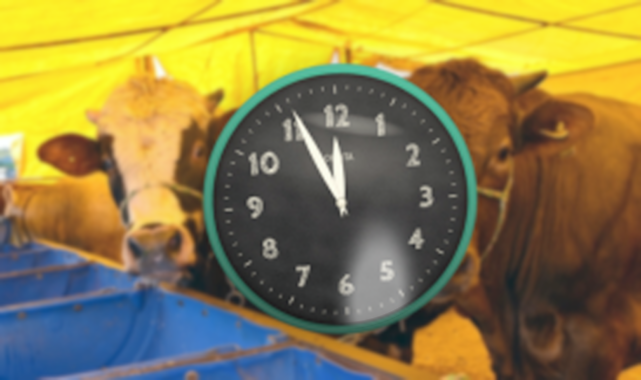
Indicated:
11.56
